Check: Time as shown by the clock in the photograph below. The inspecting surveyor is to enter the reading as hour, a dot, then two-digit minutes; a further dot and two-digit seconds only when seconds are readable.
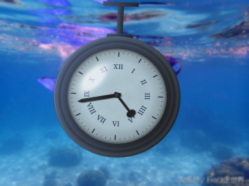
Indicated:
4.43
